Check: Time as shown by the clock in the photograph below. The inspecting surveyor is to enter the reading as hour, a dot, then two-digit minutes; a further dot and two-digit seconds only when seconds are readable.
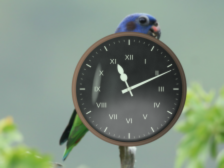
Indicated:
11.11
